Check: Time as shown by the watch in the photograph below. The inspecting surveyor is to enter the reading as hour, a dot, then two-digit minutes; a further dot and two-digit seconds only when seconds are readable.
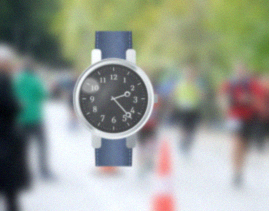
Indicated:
2.23
